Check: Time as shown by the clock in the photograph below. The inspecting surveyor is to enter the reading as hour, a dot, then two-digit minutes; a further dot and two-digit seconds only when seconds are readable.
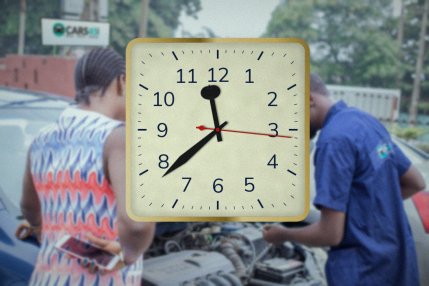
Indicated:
11.38.16
